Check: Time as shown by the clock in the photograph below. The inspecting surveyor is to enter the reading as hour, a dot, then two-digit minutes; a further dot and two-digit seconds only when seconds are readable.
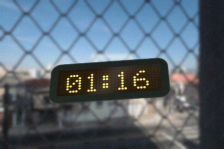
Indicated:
1.16
